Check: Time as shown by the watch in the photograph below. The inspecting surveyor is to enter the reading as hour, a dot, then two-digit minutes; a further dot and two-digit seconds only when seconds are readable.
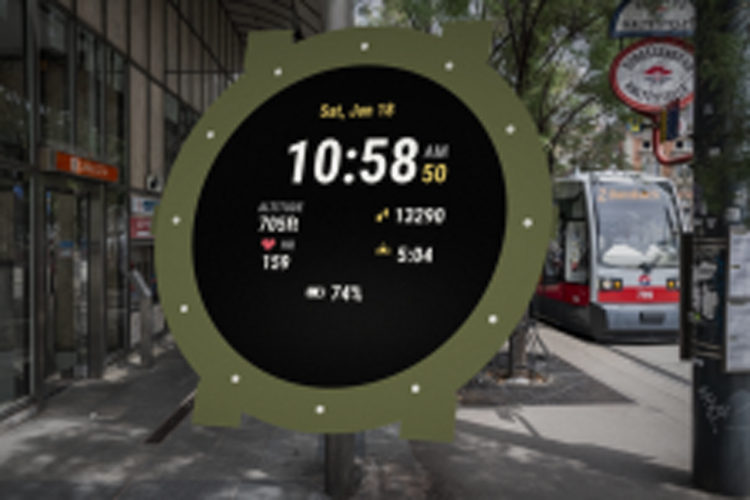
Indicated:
10.58.50
